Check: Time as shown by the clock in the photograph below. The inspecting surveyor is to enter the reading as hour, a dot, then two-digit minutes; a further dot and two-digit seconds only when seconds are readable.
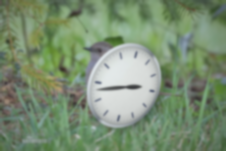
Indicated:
2.43
